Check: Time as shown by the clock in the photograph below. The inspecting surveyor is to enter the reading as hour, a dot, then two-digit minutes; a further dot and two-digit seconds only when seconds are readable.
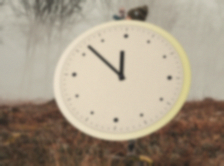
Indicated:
11.52
